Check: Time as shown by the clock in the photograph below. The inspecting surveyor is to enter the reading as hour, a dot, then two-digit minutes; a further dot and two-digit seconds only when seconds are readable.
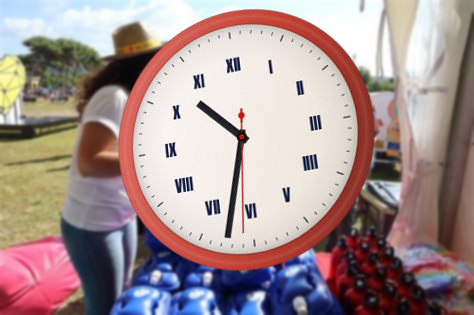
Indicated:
10.32.31
